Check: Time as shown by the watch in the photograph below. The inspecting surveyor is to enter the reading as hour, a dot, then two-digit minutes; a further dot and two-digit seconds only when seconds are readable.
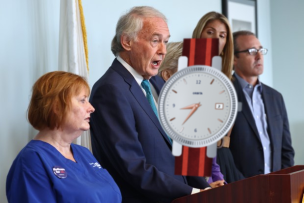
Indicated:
8.36
